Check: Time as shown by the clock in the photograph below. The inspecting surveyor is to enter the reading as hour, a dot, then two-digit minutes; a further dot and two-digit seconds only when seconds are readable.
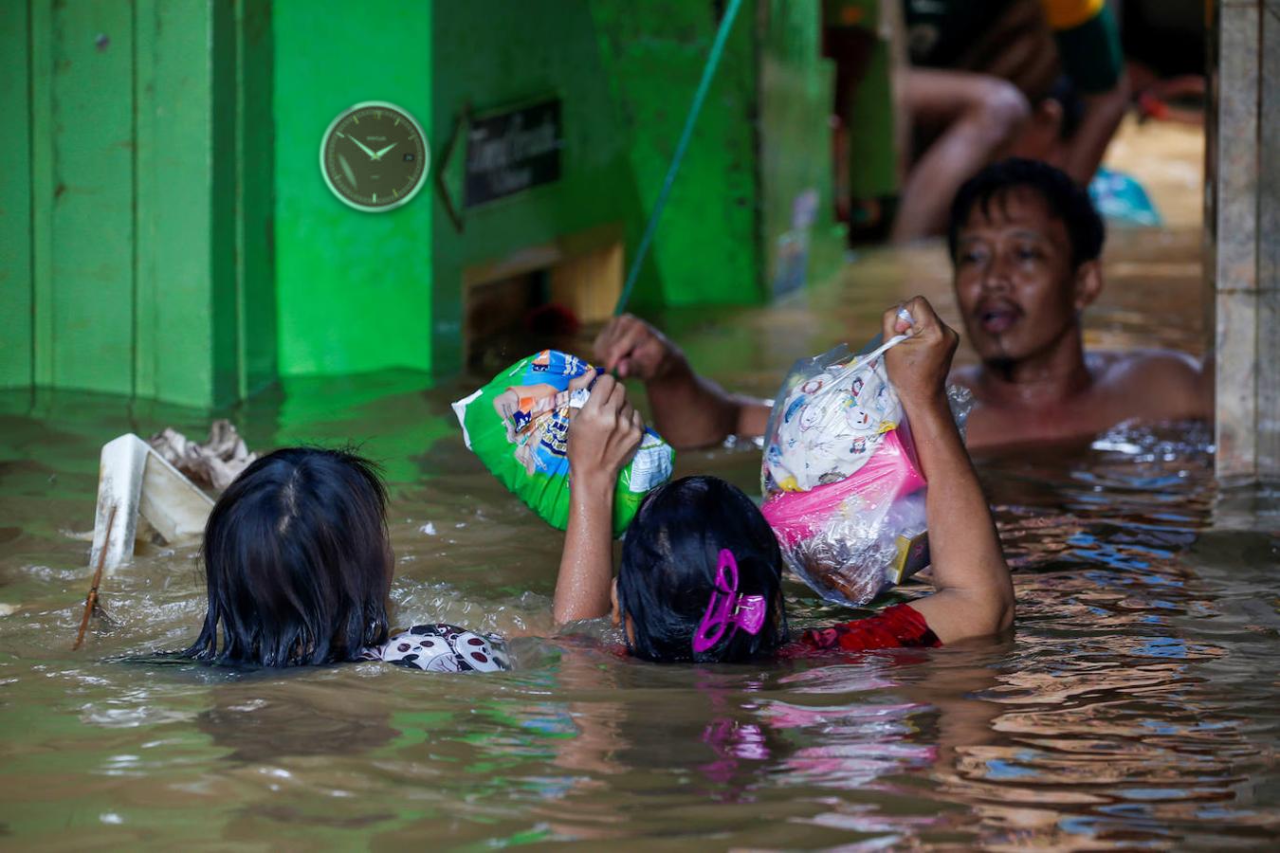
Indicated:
1.51
